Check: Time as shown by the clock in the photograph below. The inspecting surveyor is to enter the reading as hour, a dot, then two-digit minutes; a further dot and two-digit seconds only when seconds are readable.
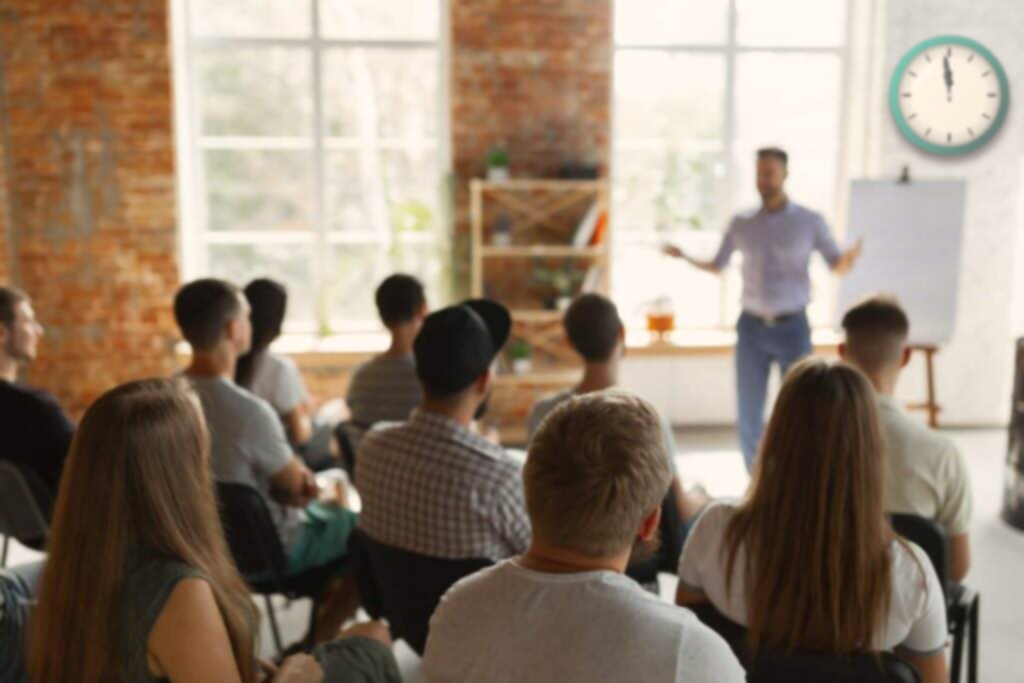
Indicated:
11.59
